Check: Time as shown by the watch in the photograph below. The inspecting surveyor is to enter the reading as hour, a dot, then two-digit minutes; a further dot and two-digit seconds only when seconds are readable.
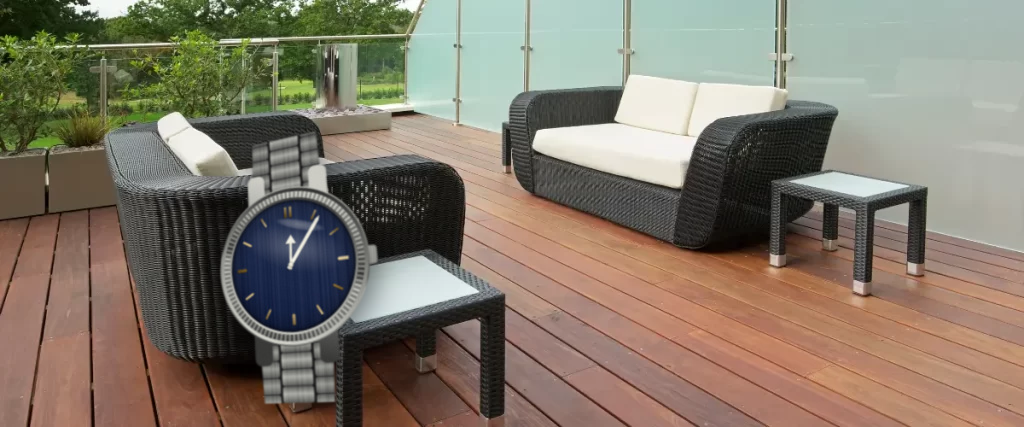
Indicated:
12.06
